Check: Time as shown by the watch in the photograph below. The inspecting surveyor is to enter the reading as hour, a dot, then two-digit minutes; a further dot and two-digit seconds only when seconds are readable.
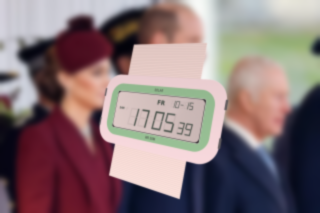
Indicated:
17.05.39
